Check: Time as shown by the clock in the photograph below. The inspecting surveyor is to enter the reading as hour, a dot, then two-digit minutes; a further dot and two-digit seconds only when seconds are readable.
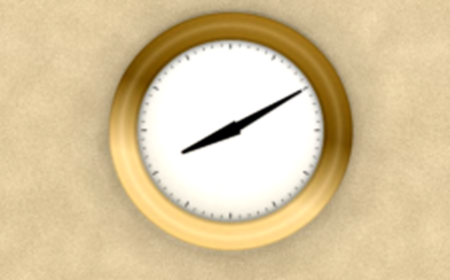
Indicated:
8.10
